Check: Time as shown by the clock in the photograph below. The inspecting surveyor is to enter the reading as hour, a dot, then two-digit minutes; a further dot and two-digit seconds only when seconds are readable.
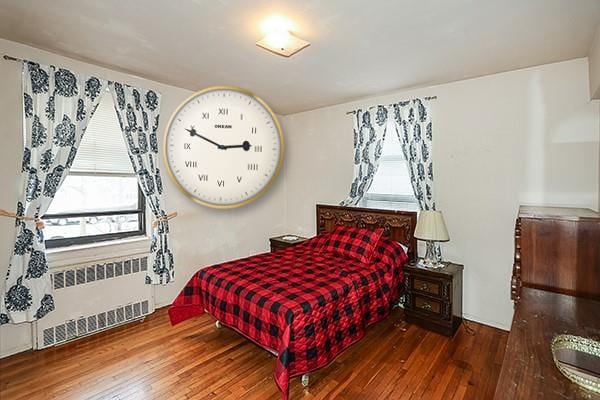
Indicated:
2.49
